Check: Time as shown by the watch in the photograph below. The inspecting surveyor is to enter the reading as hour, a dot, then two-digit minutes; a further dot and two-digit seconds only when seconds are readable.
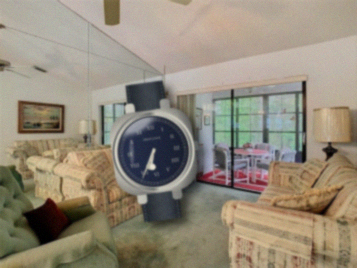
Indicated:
6.35
